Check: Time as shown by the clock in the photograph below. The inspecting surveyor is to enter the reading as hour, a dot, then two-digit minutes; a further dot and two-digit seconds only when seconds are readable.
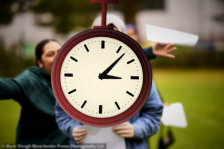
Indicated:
3.07
